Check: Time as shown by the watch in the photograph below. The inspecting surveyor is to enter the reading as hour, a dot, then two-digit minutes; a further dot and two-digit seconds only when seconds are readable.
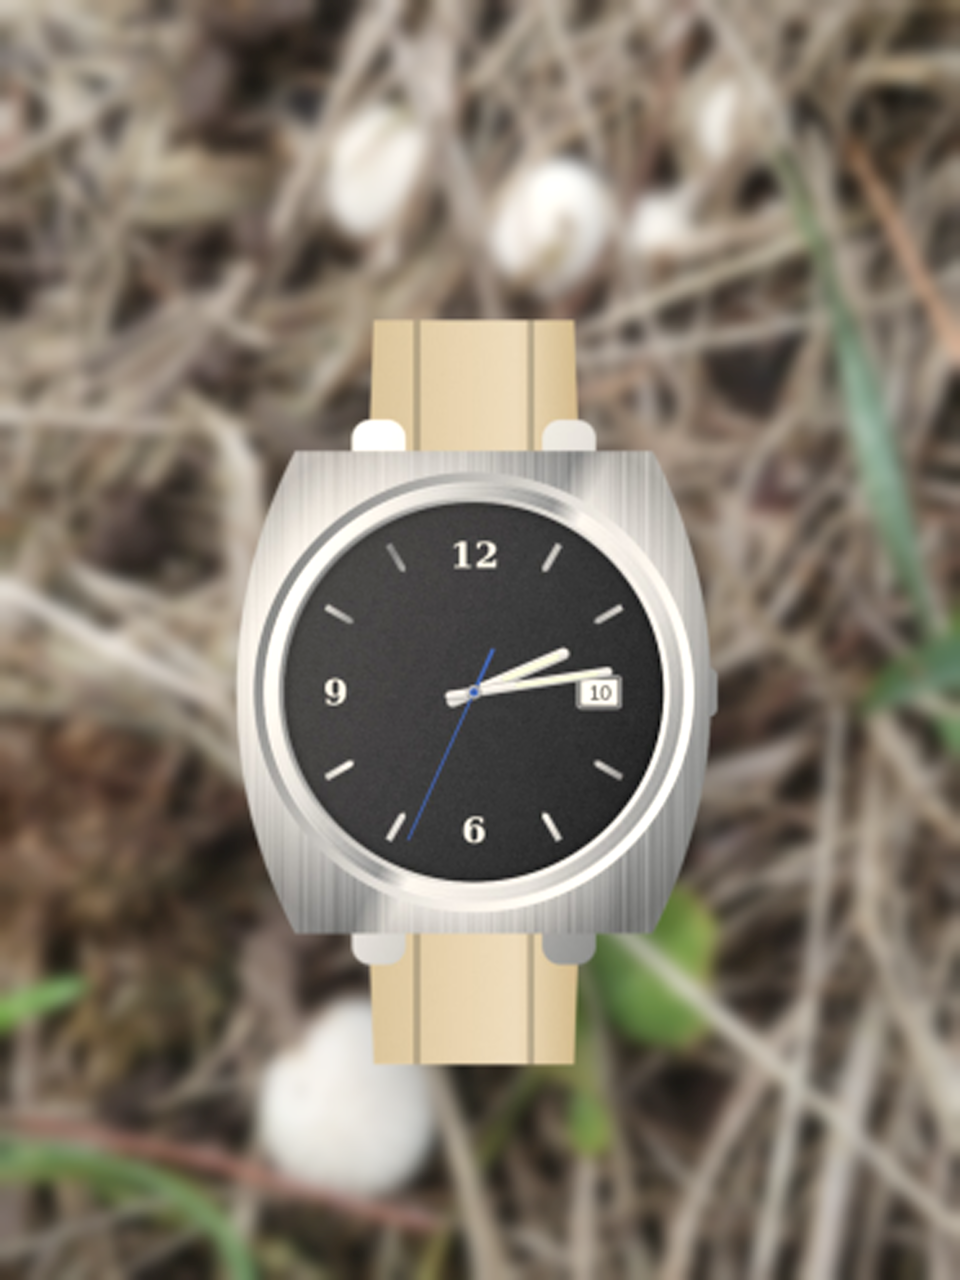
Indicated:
2.13.34
